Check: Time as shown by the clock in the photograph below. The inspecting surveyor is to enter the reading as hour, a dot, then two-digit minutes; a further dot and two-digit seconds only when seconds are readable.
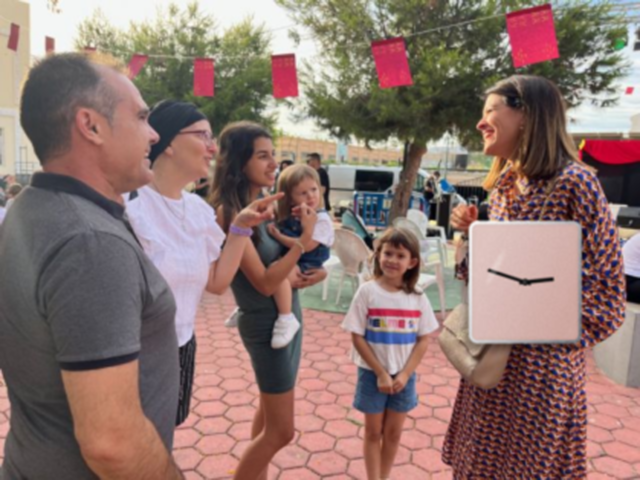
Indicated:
2.48
